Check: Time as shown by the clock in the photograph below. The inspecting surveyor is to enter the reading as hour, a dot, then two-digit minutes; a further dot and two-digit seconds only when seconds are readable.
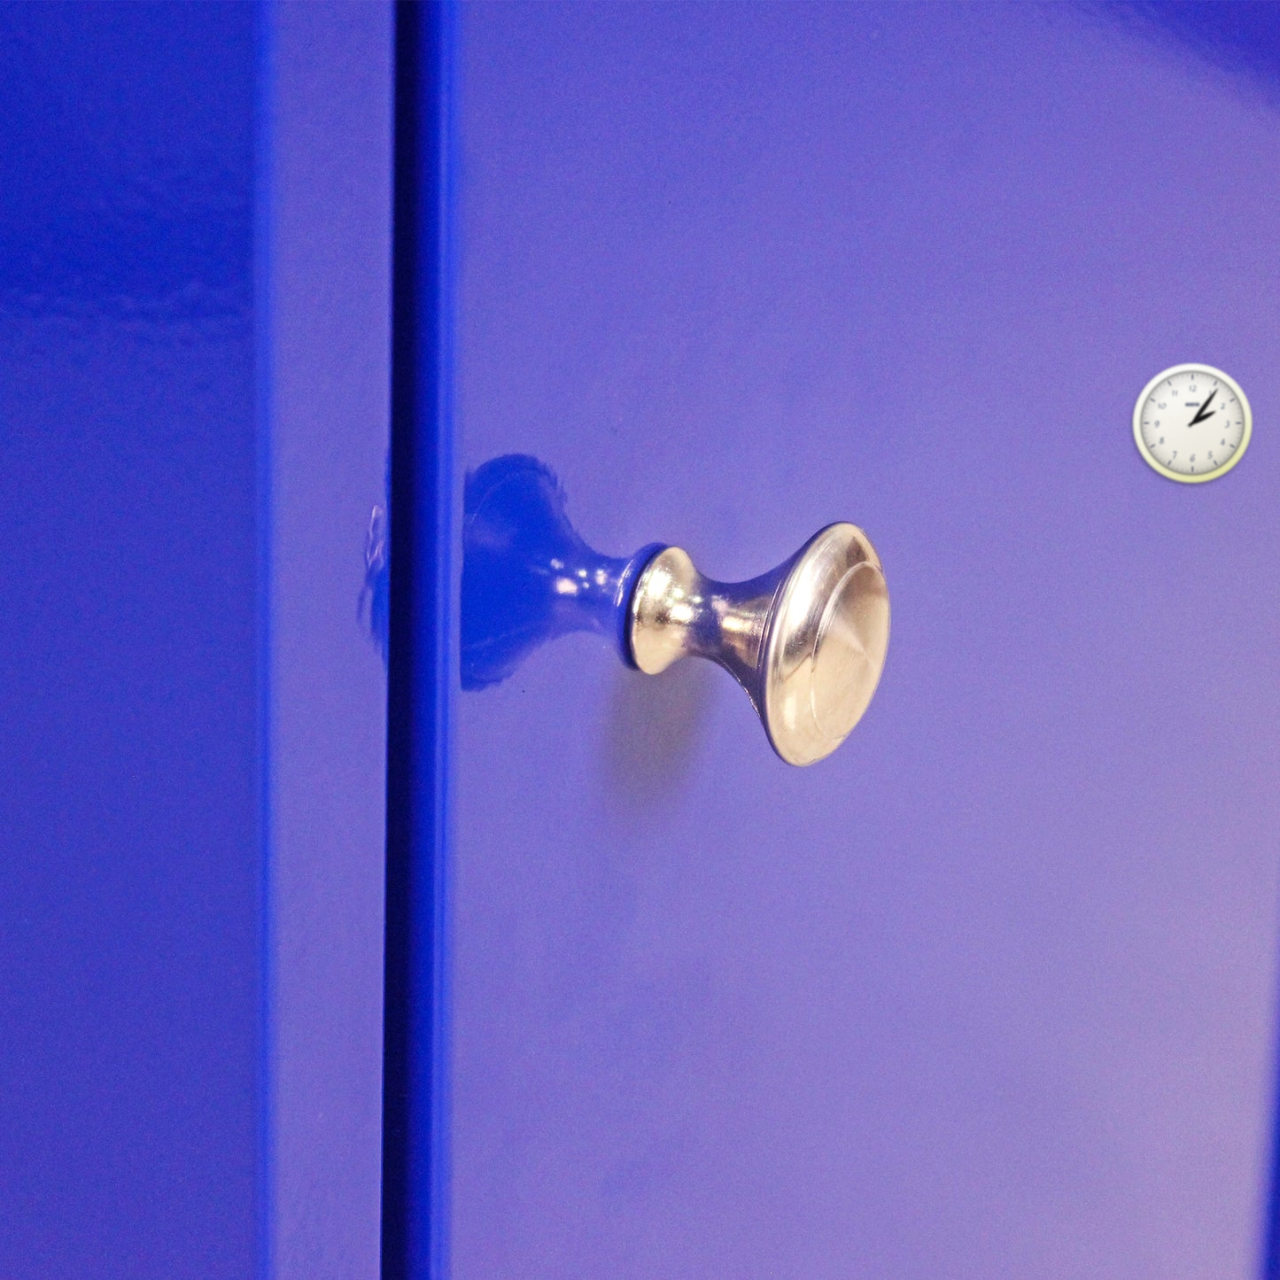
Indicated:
2.06
